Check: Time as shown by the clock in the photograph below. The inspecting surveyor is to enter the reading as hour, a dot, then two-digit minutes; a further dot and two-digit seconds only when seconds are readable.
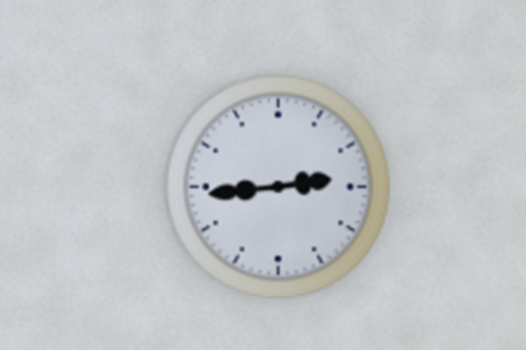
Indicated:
2.44
